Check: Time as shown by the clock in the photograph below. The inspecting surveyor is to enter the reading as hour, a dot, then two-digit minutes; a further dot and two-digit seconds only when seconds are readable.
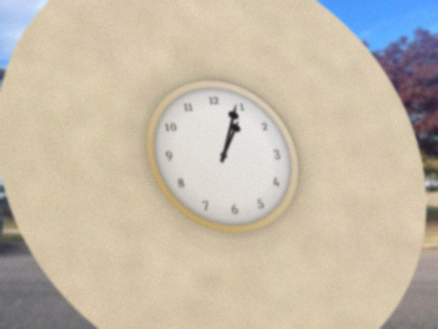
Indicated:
1.04
